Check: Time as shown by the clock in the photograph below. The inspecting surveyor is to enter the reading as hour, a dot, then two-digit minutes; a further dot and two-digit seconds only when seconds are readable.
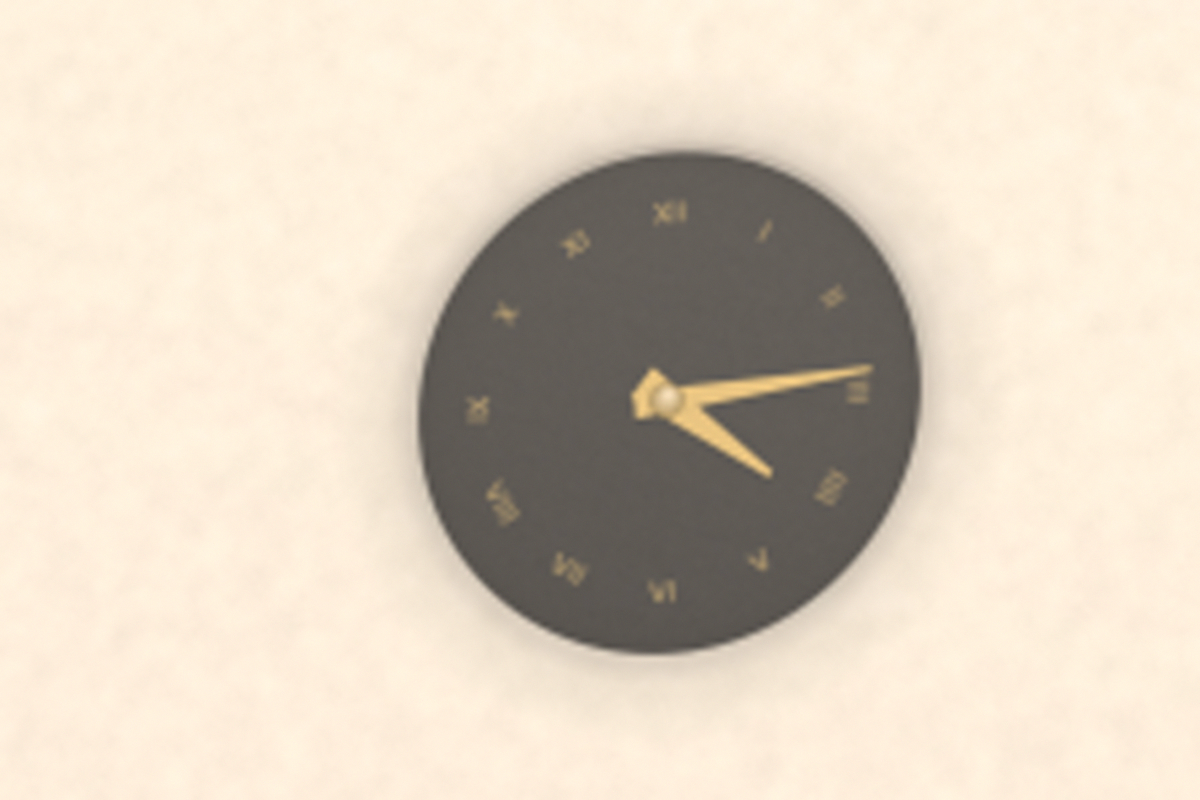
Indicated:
4.14
